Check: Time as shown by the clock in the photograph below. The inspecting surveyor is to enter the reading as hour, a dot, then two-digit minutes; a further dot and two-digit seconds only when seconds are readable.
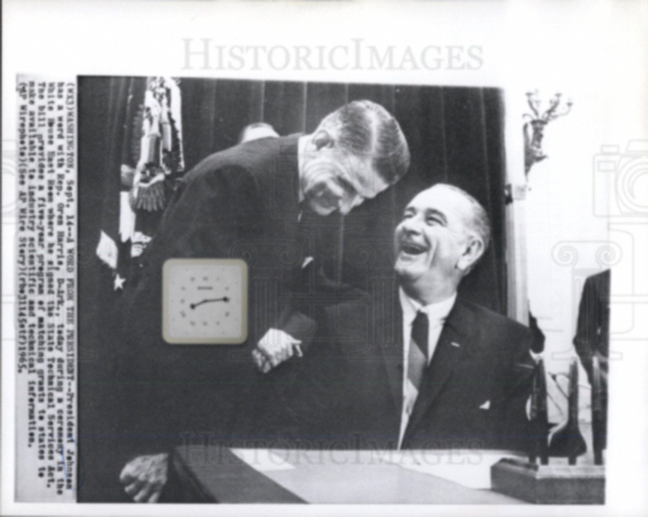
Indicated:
8.14
